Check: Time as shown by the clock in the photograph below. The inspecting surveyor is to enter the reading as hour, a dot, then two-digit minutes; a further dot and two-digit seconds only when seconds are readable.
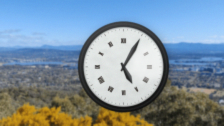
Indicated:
5.05
